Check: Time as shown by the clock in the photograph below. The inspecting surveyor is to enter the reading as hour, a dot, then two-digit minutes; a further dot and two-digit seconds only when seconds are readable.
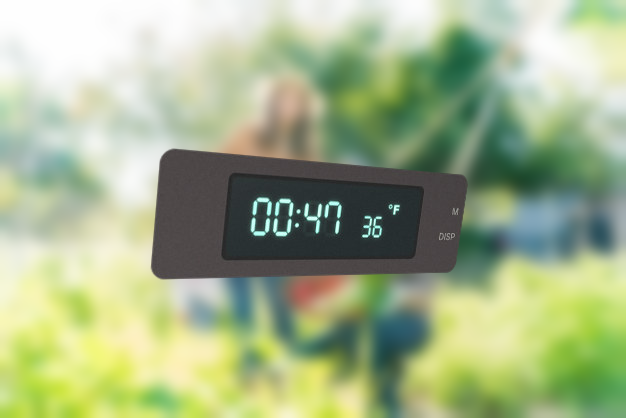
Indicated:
0.47
